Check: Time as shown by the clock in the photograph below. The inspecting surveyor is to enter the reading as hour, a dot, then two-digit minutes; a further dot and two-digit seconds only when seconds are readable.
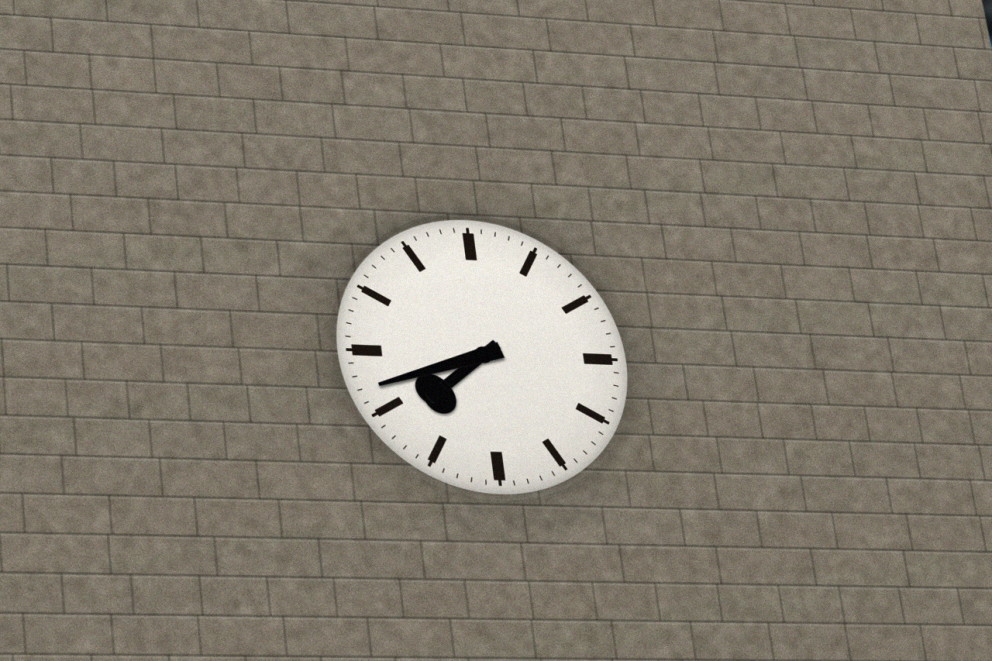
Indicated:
7.42
